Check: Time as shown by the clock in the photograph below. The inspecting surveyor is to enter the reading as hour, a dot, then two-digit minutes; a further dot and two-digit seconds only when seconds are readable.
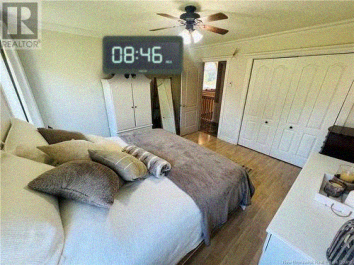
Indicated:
8.46
